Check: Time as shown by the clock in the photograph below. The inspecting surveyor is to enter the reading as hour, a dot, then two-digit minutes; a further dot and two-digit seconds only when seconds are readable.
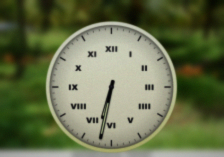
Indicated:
6.32
